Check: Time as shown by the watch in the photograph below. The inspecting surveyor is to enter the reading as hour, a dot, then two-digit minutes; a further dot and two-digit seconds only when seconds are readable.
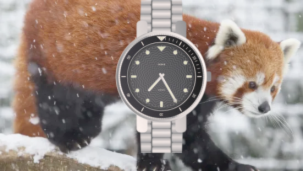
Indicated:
7.25
